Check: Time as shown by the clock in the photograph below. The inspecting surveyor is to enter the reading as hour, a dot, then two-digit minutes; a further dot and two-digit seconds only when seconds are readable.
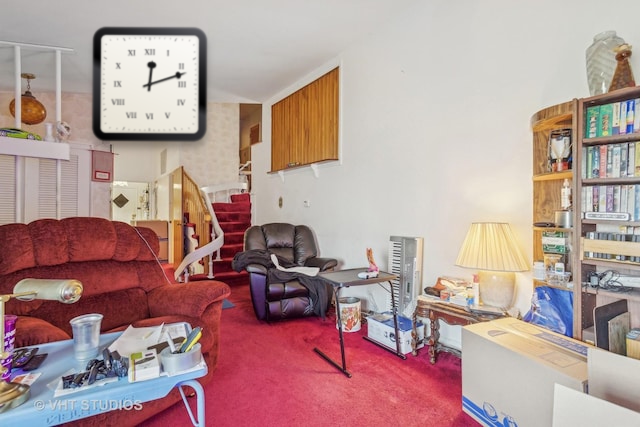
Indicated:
12.12
